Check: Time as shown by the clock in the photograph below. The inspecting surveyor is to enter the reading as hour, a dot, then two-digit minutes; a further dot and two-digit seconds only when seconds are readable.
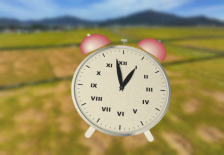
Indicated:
12.58
